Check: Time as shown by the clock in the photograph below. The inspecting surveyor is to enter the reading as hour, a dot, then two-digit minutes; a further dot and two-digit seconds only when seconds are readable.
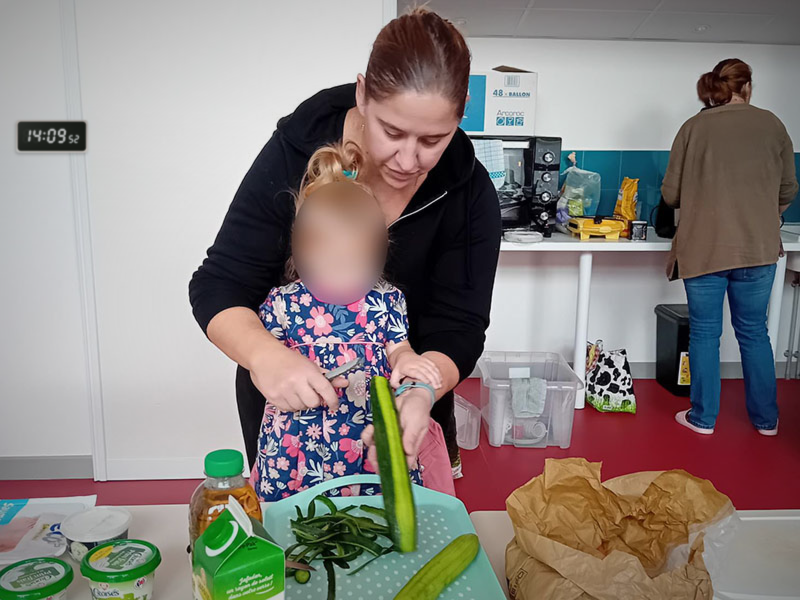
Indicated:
14.09
